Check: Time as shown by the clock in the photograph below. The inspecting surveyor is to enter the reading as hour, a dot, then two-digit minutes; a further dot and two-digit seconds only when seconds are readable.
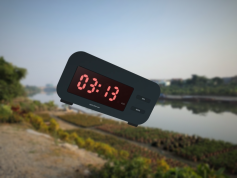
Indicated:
3.13
